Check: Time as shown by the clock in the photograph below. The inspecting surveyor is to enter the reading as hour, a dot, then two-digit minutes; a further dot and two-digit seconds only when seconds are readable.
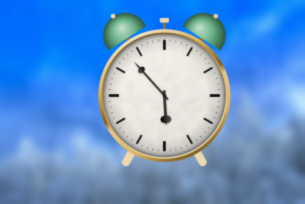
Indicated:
5.53
